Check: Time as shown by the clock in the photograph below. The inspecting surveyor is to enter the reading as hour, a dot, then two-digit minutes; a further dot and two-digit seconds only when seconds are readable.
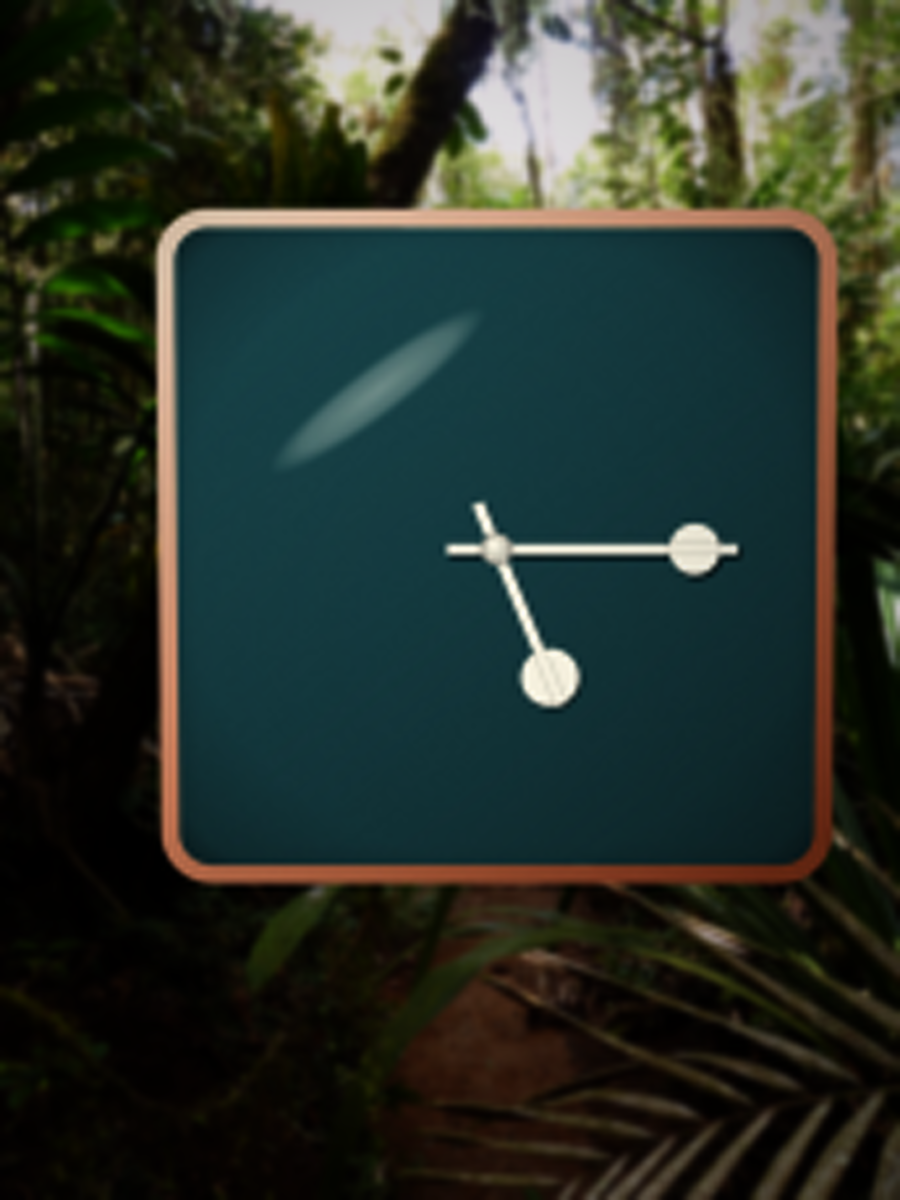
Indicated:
5.15
